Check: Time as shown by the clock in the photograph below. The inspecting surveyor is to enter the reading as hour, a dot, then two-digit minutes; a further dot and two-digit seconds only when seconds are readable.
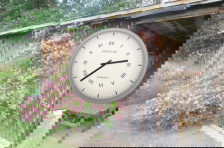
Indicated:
2.38
